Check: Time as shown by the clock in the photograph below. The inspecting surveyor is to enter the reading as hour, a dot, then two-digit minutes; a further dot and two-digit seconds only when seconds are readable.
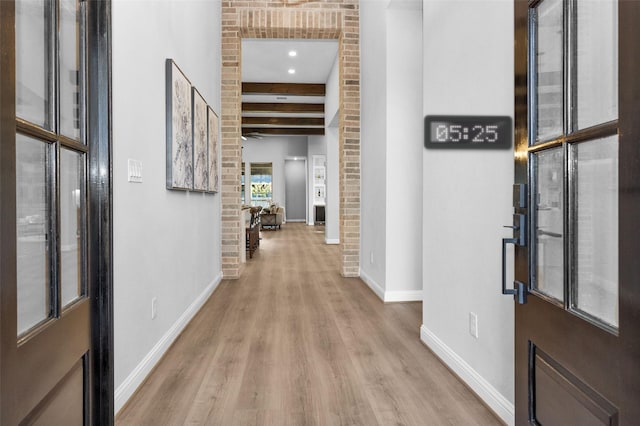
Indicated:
5.25
